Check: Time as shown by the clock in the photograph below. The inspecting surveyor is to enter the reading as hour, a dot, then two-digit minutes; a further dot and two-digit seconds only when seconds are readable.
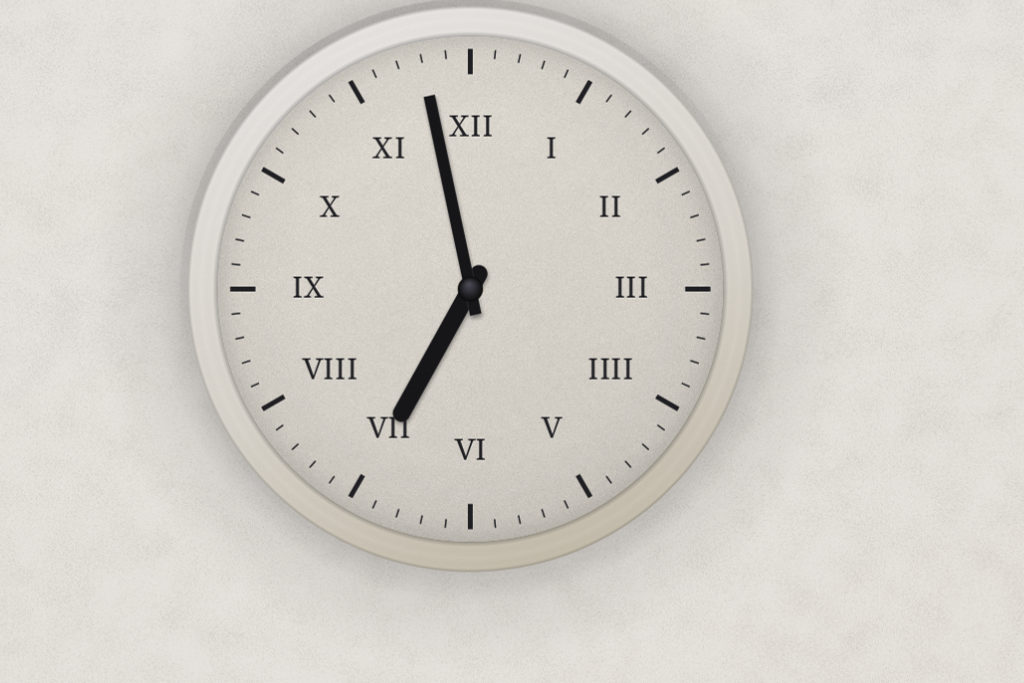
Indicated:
6.58
